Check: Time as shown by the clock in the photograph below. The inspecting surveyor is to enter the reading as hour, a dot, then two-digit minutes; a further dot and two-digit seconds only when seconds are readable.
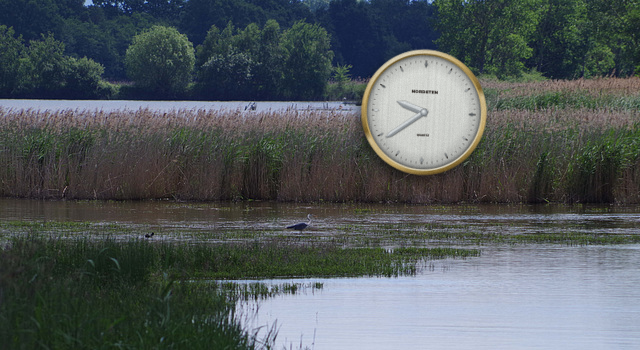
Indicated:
9.39
